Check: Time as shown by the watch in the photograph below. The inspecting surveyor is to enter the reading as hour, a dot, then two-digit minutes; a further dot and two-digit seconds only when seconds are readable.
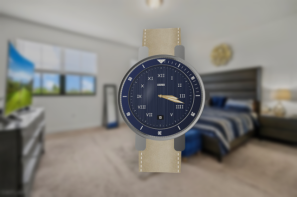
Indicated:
3.18
